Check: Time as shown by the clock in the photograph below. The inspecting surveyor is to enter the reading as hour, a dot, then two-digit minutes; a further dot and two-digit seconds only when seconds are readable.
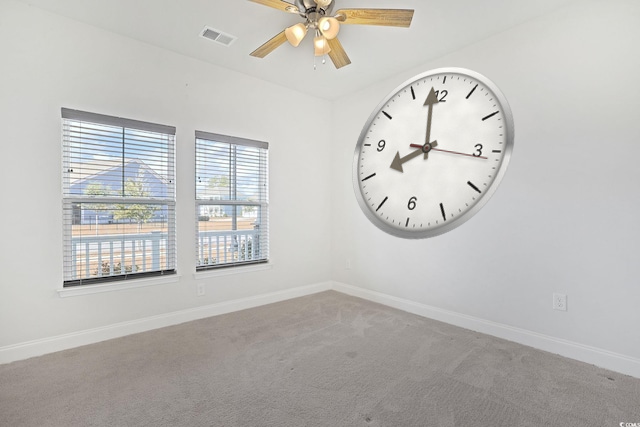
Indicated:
7.58.16
